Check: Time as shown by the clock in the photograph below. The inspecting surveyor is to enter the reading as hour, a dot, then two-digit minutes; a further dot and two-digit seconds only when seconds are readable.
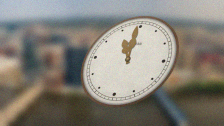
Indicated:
10.59
